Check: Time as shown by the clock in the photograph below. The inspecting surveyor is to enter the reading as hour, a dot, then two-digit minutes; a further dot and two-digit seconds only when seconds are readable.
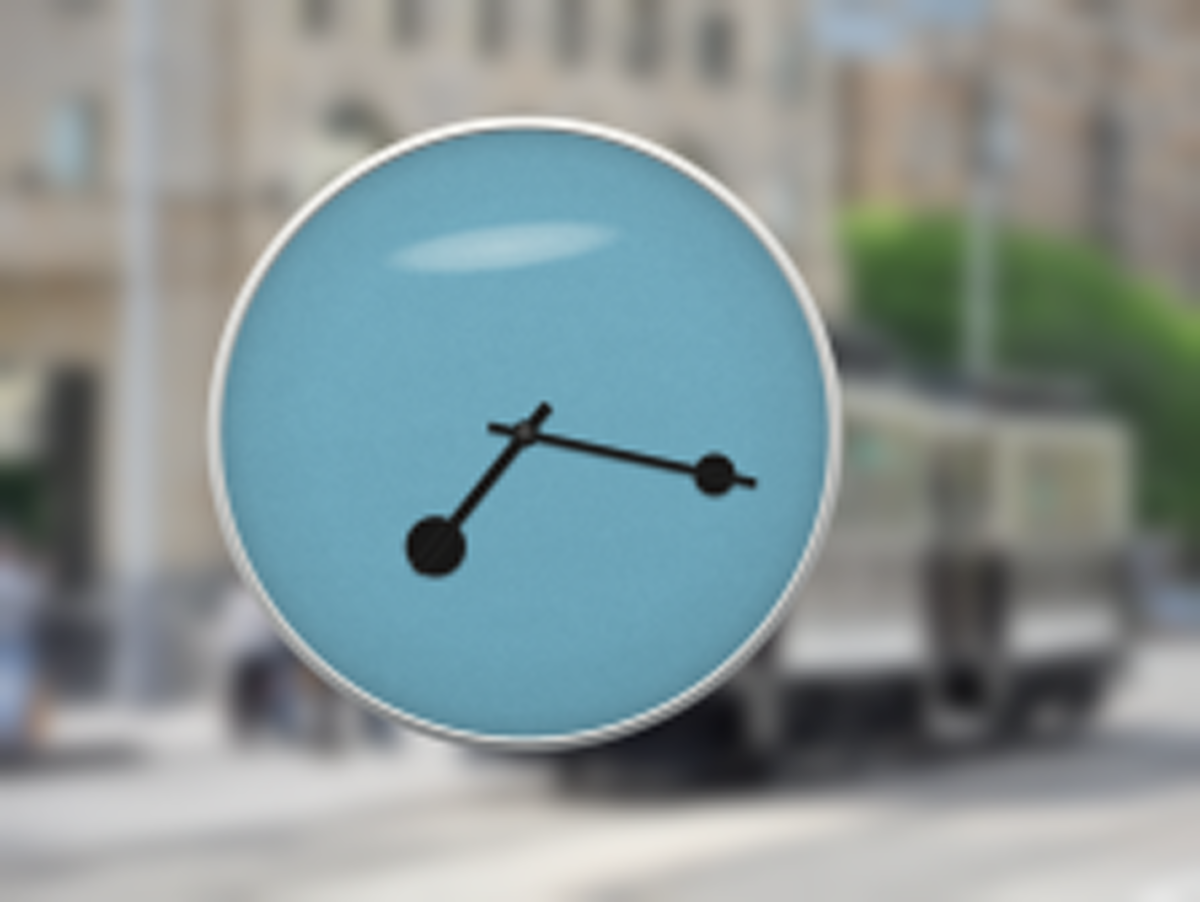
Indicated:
7.17
